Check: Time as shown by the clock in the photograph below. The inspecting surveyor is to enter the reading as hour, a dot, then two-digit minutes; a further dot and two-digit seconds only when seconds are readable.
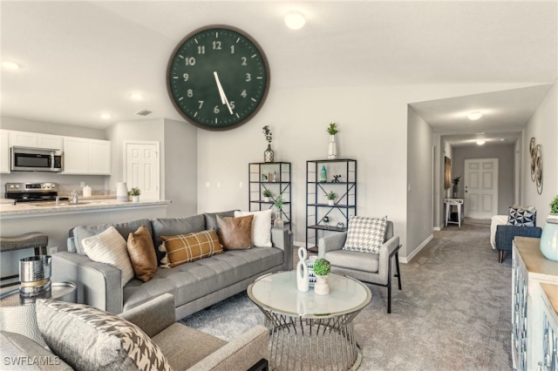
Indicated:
5.26
